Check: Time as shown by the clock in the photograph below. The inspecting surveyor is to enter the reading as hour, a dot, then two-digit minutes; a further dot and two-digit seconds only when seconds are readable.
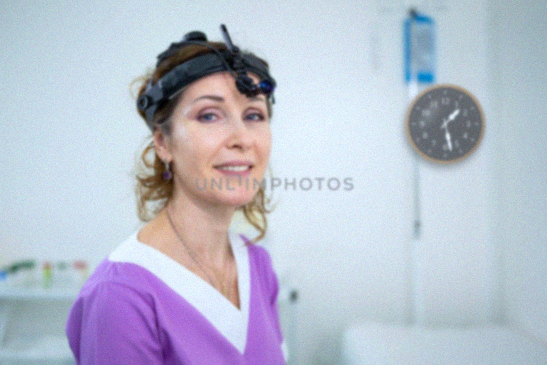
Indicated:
1.28
